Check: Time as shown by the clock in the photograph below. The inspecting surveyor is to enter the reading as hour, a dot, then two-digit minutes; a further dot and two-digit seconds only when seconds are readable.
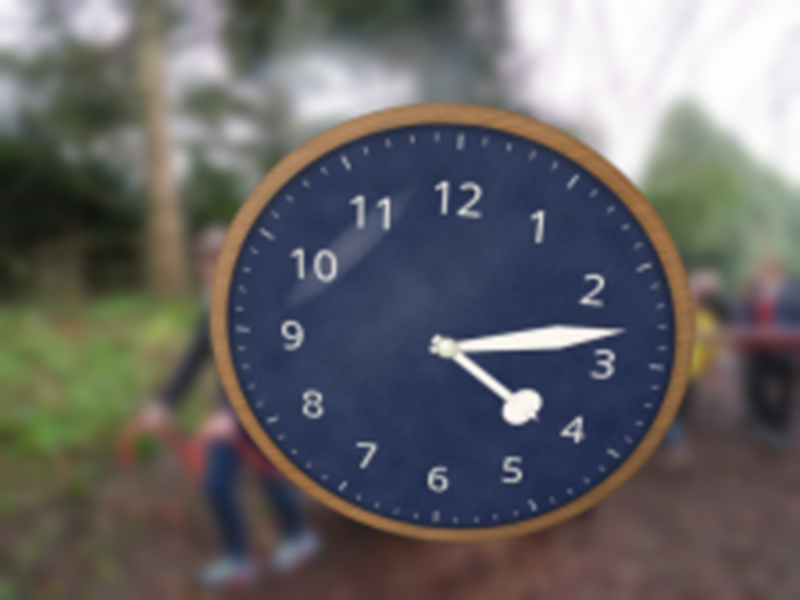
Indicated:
4.13
